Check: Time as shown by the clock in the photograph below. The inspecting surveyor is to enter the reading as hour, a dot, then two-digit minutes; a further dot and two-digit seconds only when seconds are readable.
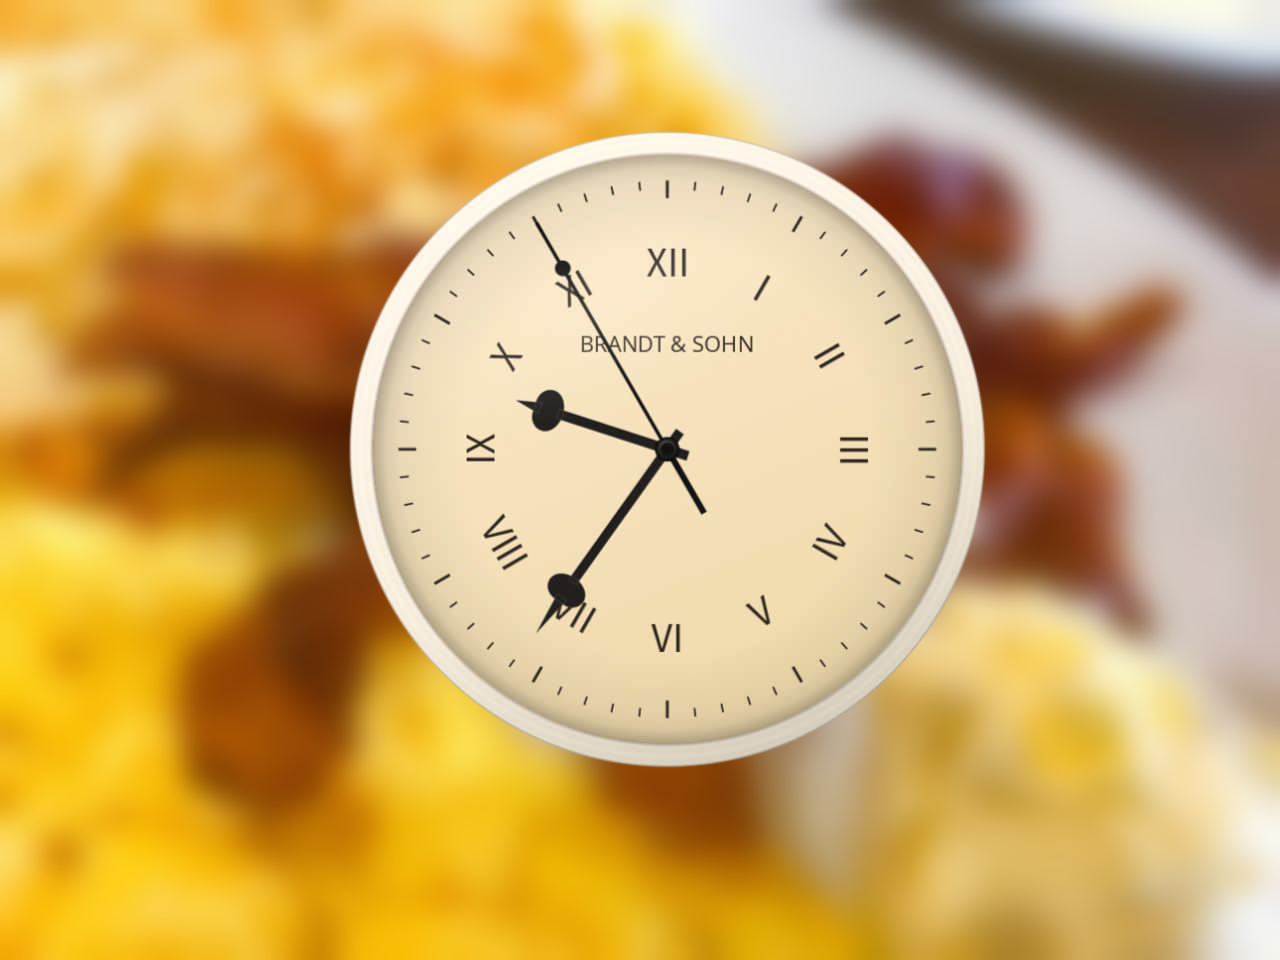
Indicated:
9.35.55
